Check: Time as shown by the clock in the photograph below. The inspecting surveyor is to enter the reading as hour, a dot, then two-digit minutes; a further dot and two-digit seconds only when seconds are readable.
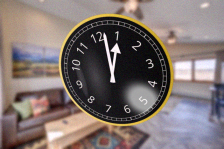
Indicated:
1.02
